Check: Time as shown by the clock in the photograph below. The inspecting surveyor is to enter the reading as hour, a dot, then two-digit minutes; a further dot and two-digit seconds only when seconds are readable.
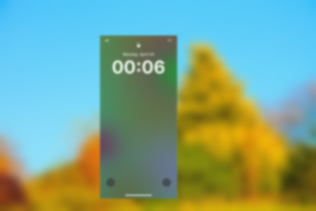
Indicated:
0.06
